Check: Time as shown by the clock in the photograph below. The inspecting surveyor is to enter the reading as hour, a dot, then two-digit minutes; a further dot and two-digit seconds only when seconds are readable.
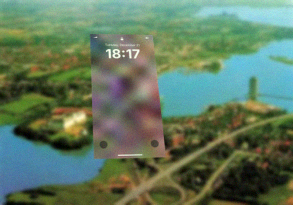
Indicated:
18.17
